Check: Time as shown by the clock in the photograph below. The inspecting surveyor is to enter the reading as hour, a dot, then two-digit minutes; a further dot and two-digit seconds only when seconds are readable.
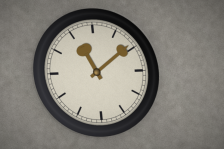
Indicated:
11.09
